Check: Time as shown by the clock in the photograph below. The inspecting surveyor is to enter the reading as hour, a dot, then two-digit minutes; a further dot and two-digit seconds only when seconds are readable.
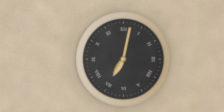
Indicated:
7.02
